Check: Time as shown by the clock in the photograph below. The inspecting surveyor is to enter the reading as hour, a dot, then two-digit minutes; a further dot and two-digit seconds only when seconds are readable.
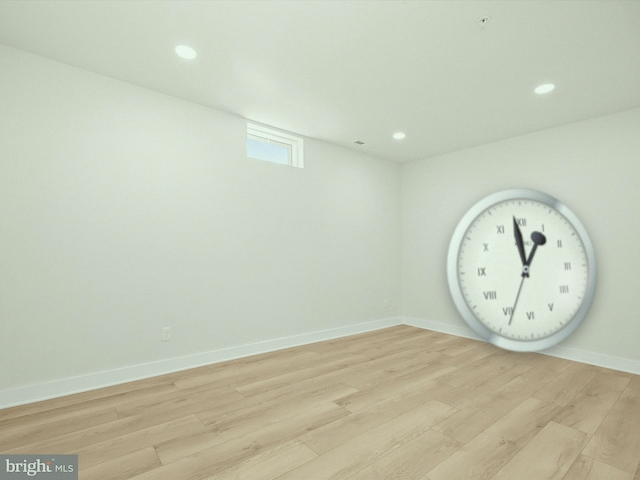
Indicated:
12.58.34
